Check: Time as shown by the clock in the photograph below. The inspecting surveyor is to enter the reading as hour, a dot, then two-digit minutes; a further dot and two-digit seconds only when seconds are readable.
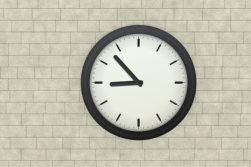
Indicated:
8.53
